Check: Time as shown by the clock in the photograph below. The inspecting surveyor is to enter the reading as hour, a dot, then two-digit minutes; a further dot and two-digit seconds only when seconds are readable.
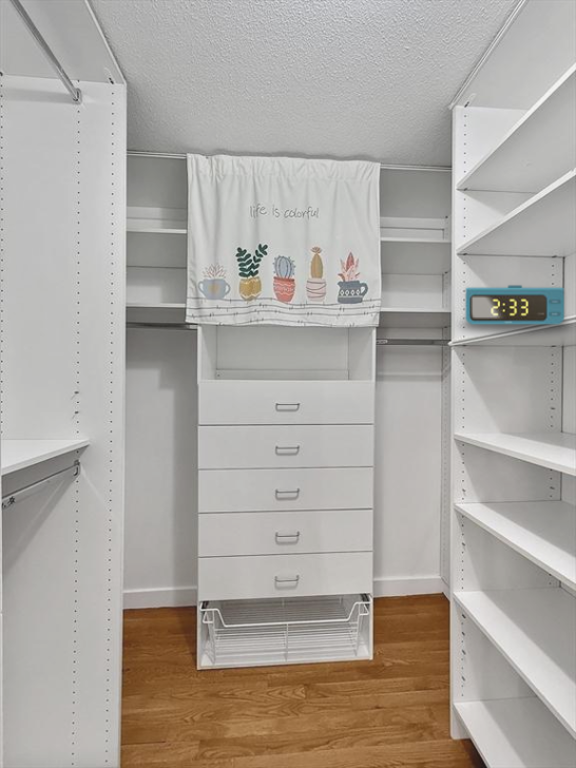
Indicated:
2.33
